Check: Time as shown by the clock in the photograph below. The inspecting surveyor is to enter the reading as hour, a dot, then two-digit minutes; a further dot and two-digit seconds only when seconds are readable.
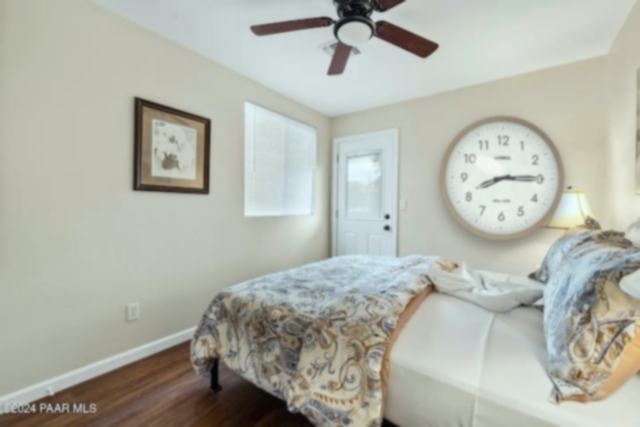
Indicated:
8.15
